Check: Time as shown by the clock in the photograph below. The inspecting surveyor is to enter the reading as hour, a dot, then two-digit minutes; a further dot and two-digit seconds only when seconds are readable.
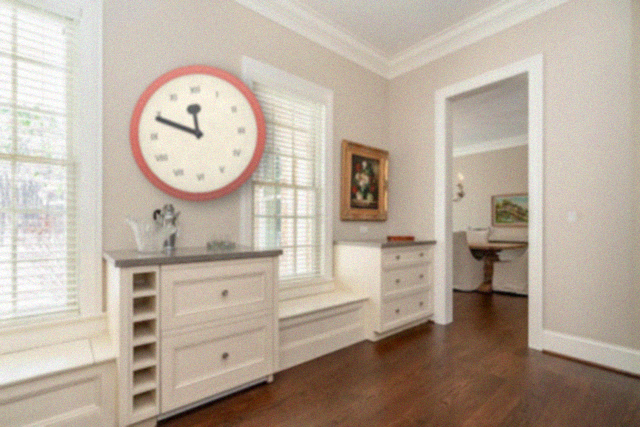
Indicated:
11.49
